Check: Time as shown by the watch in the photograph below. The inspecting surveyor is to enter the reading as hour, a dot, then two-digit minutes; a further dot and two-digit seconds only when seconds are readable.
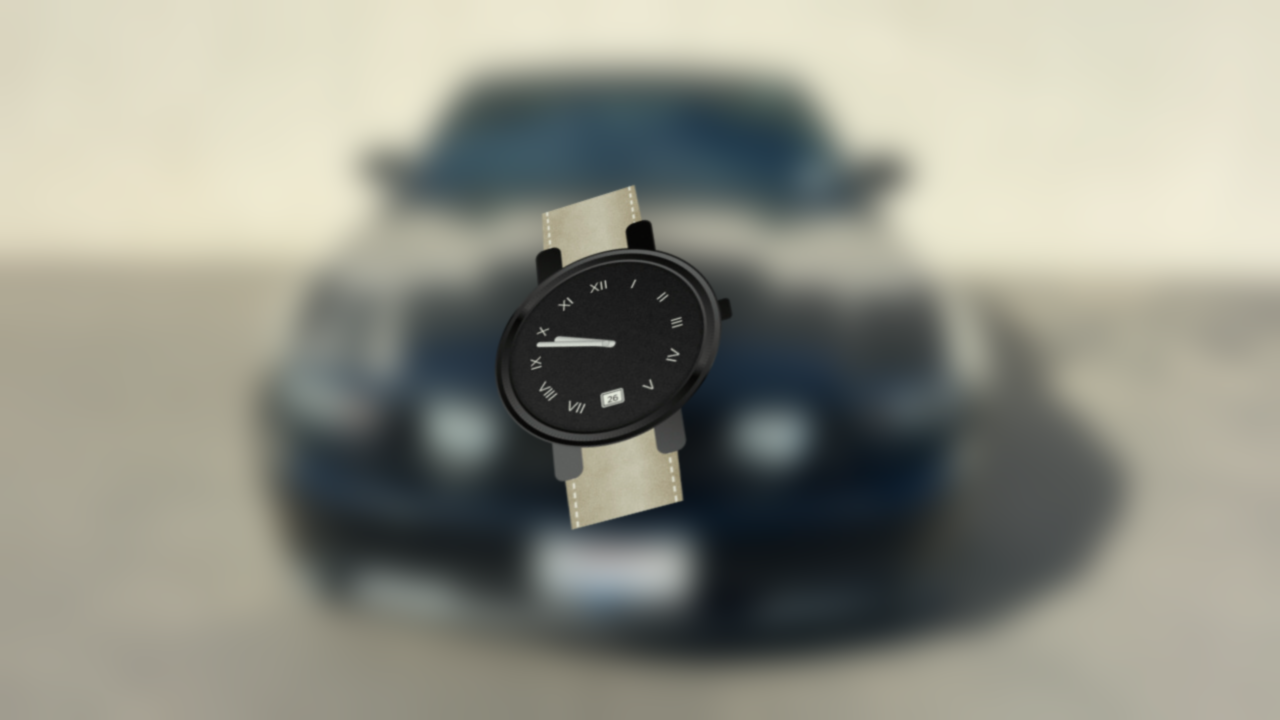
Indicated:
9.48
